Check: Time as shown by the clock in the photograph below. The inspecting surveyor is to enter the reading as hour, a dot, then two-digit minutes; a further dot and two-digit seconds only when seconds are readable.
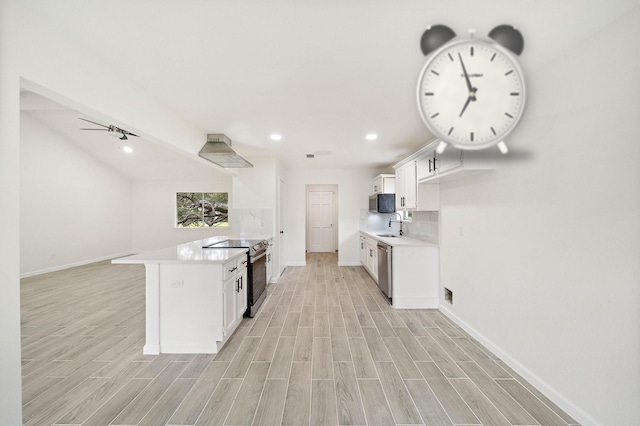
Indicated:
6.57
